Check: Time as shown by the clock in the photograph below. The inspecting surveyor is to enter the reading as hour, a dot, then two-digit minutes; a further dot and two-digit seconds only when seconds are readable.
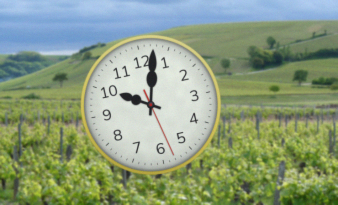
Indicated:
10.02.28
